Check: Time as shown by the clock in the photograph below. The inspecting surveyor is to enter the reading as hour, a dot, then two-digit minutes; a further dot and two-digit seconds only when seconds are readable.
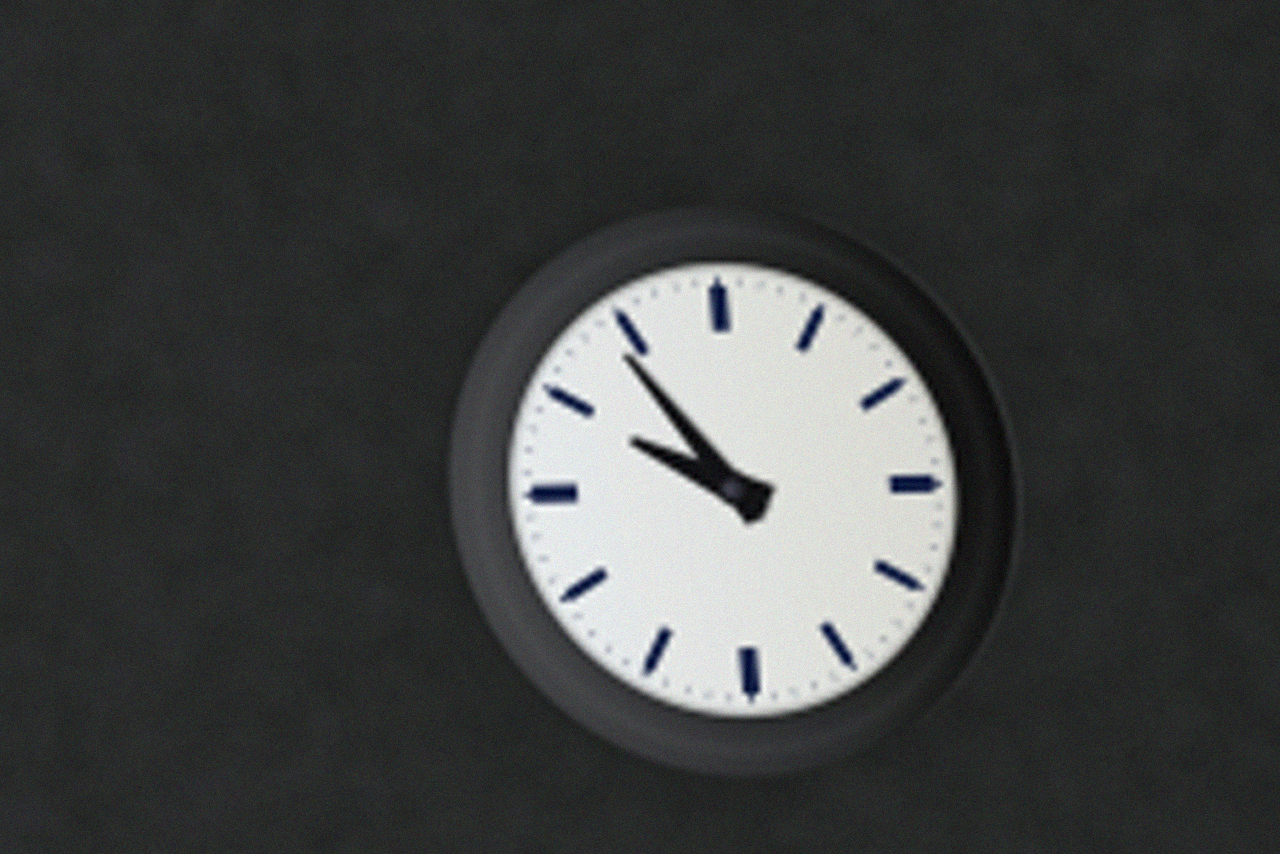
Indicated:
9.54
